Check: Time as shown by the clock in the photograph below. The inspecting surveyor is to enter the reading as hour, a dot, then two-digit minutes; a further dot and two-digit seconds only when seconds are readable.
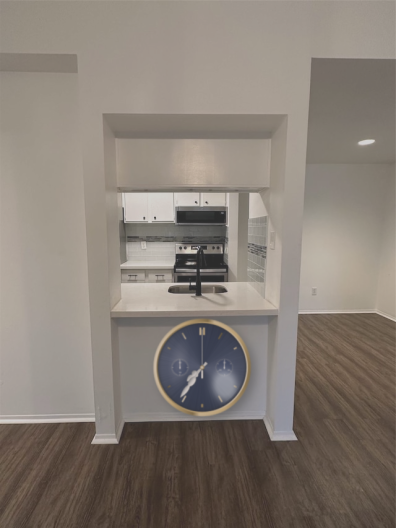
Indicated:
7.36
